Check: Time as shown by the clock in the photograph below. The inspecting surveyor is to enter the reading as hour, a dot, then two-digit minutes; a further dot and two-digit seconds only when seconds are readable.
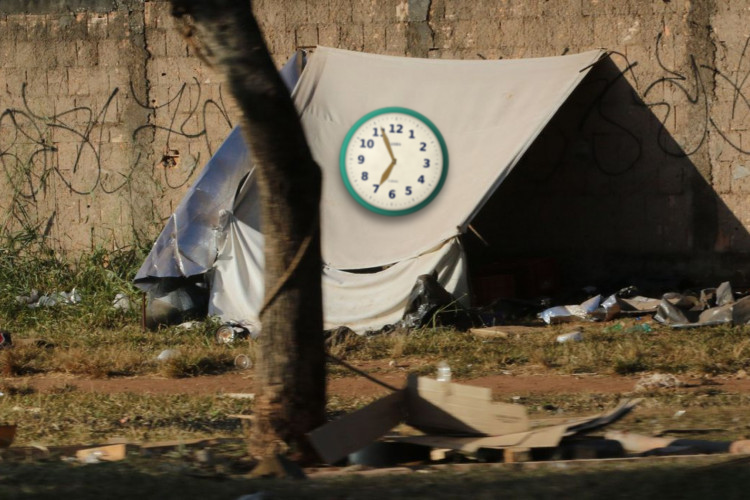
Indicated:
6.56
